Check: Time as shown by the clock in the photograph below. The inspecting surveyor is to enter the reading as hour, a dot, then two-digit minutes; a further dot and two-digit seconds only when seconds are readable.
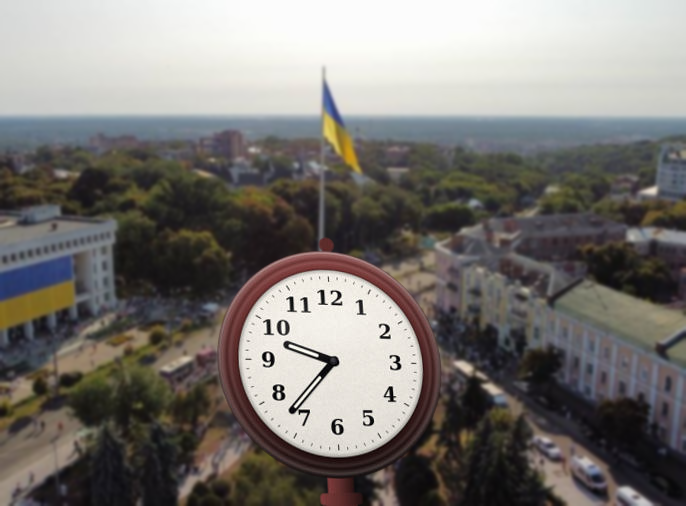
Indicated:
9.37
